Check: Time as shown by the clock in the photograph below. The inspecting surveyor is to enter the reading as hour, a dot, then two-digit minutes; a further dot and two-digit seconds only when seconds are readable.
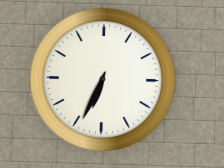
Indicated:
6.34
